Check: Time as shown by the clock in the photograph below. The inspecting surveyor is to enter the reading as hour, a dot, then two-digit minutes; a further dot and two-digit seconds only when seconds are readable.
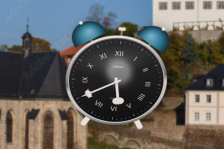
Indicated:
5.40
